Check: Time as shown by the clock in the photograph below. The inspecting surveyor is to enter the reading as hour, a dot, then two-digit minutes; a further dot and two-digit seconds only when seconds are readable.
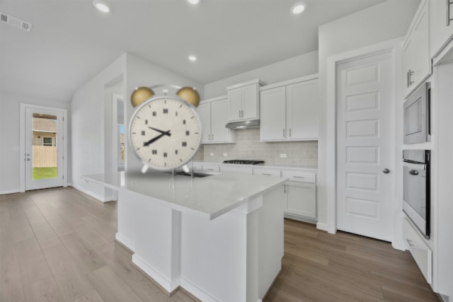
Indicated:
9.40
